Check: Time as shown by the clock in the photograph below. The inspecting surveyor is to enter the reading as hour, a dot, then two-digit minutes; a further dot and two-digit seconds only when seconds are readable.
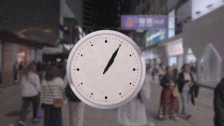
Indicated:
1.05
